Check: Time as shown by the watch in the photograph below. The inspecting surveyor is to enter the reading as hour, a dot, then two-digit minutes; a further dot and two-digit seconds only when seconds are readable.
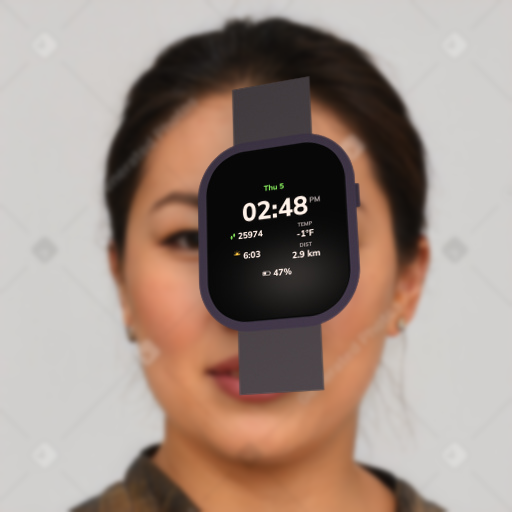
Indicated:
2.48
